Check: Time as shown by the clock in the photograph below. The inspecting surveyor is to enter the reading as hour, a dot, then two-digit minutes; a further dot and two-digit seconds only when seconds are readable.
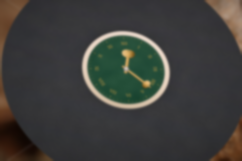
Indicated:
12.22
